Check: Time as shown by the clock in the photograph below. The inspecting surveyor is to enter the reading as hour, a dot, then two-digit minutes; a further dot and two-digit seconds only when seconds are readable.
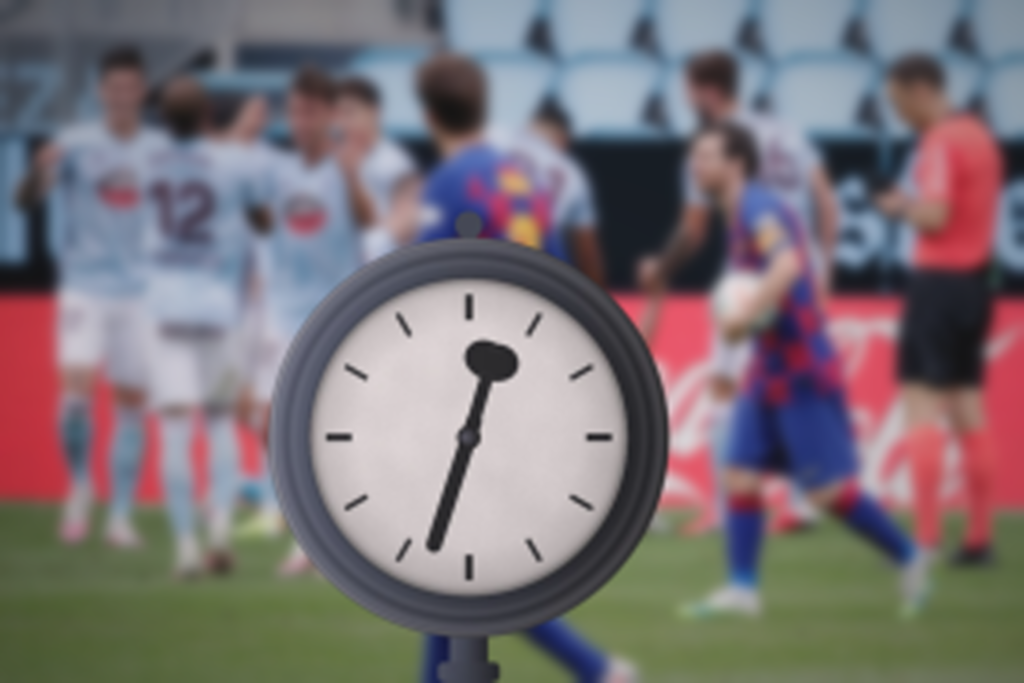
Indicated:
12.33
